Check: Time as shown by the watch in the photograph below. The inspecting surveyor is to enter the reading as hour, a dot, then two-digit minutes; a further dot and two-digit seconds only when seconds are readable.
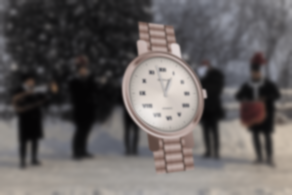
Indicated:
12.58
